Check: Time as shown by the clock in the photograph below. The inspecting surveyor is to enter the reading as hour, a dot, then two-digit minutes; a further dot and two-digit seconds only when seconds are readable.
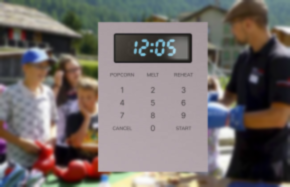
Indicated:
12.05
